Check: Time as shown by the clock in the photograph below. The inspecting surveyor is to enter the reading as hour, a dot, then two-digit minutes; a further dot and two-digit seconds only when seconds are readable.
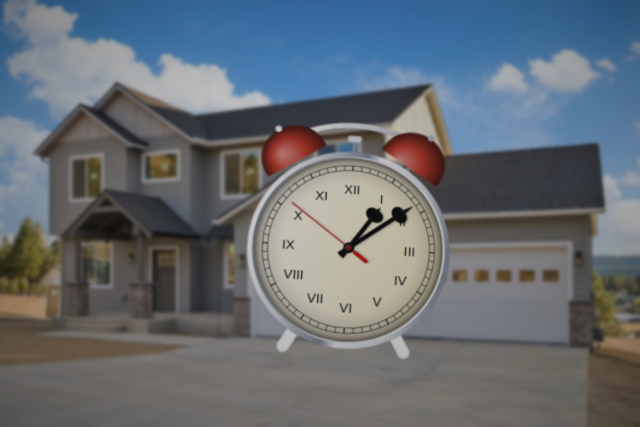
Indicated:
1.08.51
